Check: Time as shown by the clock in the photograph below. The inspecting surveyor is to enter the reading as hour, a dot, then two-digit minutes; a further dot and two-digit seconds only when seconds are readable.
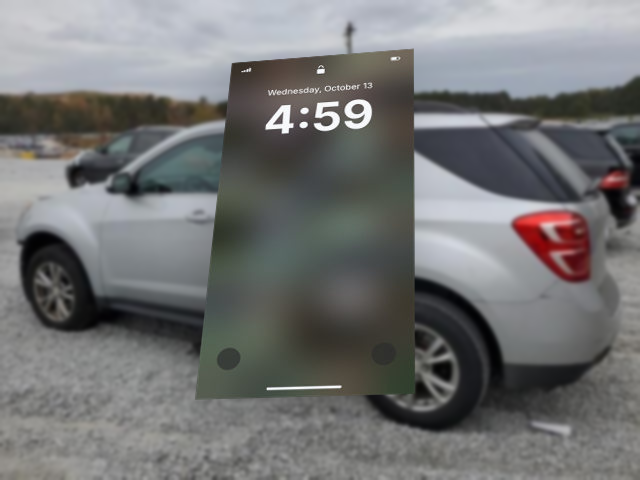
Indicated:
4.59
